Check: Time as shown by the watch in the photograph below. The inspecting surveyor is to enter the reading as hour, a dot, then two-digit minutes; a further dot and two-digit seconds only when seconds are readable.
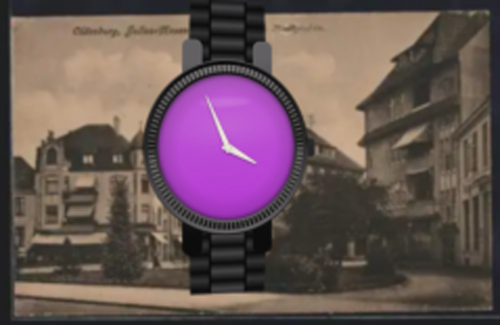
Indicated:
3.56
